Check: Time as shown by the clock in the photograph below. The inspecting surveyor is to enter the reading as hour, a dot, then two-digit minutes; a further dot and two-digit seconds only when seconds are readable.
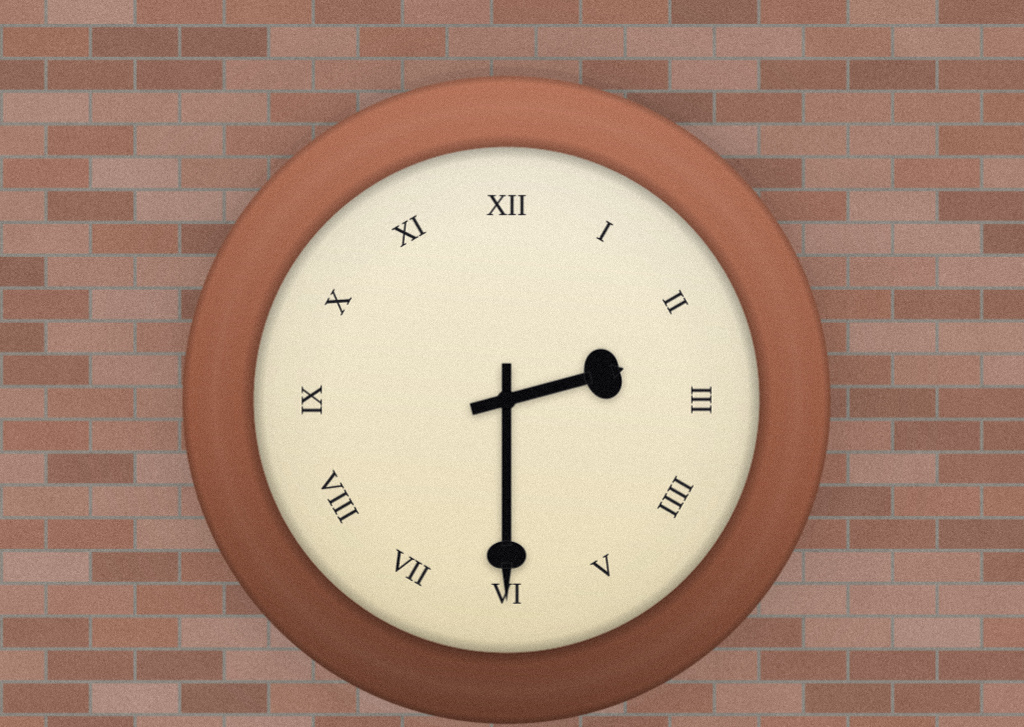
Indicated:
2.30
